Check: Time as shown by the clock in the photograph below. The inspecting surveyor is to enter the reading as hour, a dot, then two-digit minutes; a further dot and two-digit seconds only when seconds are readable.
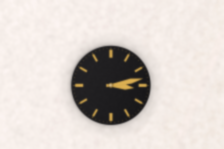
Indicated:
3.13
